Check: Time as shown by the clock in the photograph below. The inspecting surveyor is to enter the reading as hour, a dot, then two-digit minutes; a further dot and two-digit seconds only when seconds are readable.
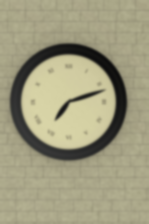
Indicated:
7.12
